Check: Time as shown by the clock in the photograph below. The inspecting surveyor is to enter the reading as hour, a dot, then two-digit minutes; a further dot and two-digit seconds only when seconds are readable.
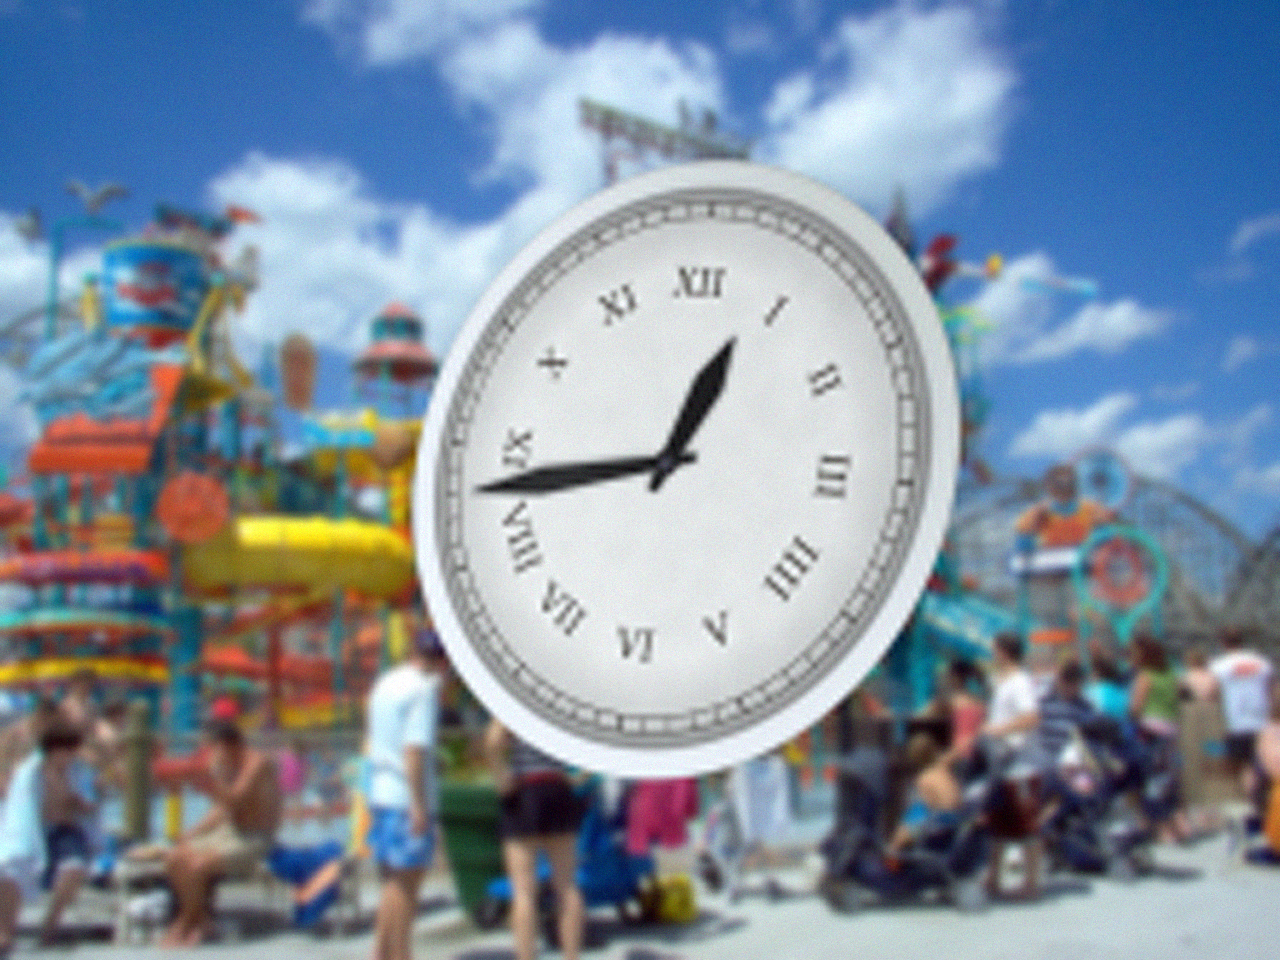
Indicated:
12.43
